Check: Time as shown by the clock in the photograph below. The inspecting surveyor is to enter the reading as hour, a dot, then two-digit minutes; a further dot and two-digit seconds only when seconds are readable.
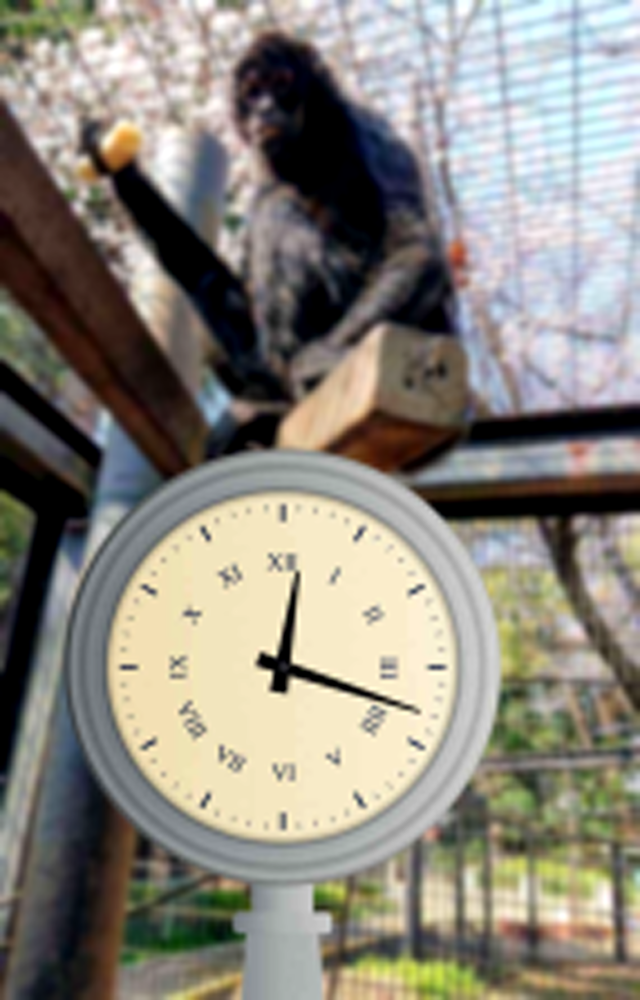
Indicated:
12.18
